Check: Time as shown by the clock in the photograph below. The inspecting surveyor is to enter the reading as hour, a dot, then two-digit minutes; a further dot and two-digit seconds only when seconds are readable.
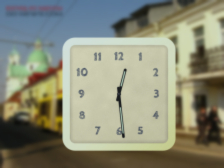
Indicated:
12.29
